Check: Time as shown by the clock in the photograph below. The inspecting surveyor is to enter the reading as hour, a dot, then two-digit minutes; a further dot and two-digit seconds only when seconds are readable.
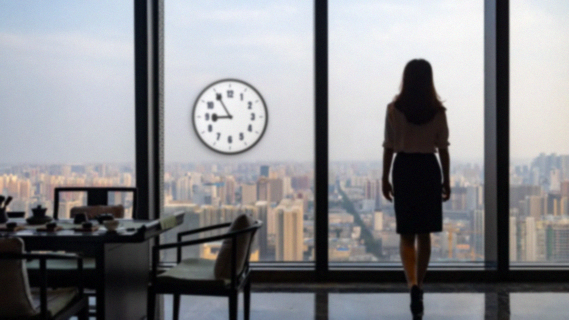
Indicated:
8.55
